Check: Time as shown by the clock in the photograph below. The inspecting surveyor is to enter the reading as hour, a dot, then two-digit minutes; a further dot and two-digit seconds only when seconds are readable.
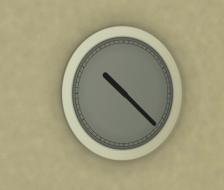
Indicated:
10.22
